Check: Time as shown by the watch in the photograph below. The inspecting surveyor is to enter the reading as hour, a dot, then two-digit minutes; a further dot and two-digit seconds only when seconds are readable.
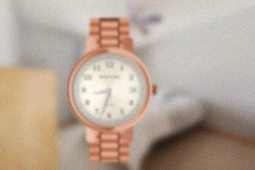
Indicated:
8.33
